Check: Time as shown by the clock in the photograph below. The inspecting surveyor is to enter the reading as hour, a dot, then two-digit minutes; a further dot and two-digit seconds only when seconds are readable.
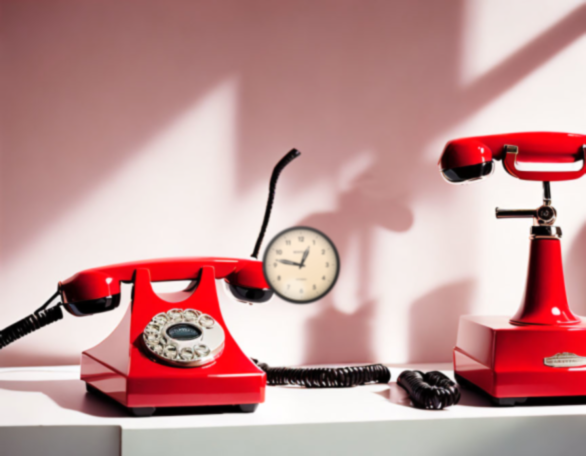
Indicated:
12.47
